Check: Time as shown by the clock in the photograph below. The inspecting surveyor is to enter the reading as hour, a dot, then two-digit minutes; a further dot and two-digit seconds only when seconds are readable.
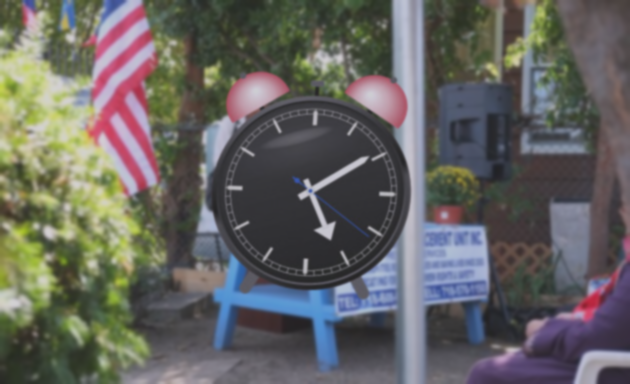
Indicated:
5.09.21
